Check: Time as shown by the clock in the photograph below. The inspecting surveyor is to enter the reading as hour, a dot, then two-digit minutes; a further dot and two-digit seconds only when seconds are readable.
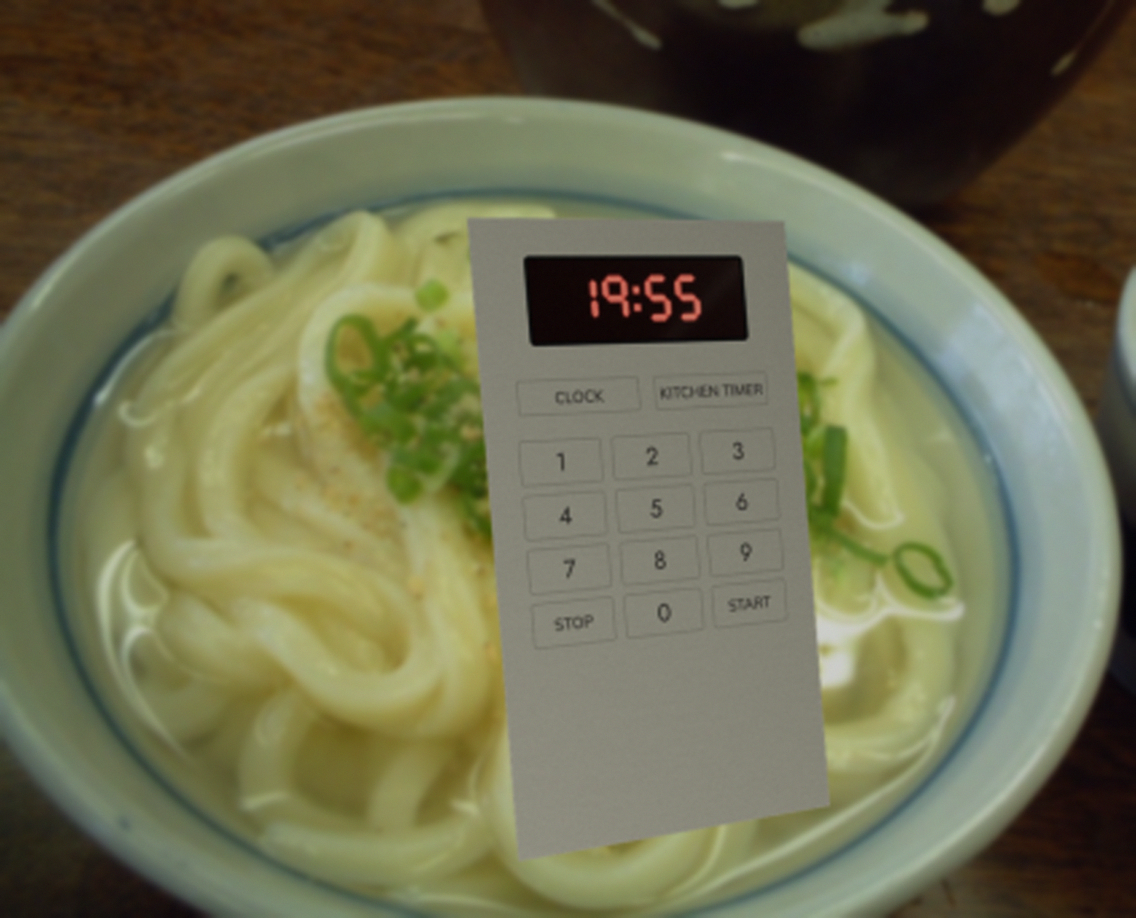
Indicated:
19.55
